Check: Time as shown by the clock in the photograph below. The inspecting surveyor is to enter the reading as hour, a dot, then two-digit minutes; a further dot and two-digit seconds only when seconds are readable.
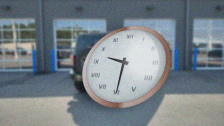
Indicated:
9.30
